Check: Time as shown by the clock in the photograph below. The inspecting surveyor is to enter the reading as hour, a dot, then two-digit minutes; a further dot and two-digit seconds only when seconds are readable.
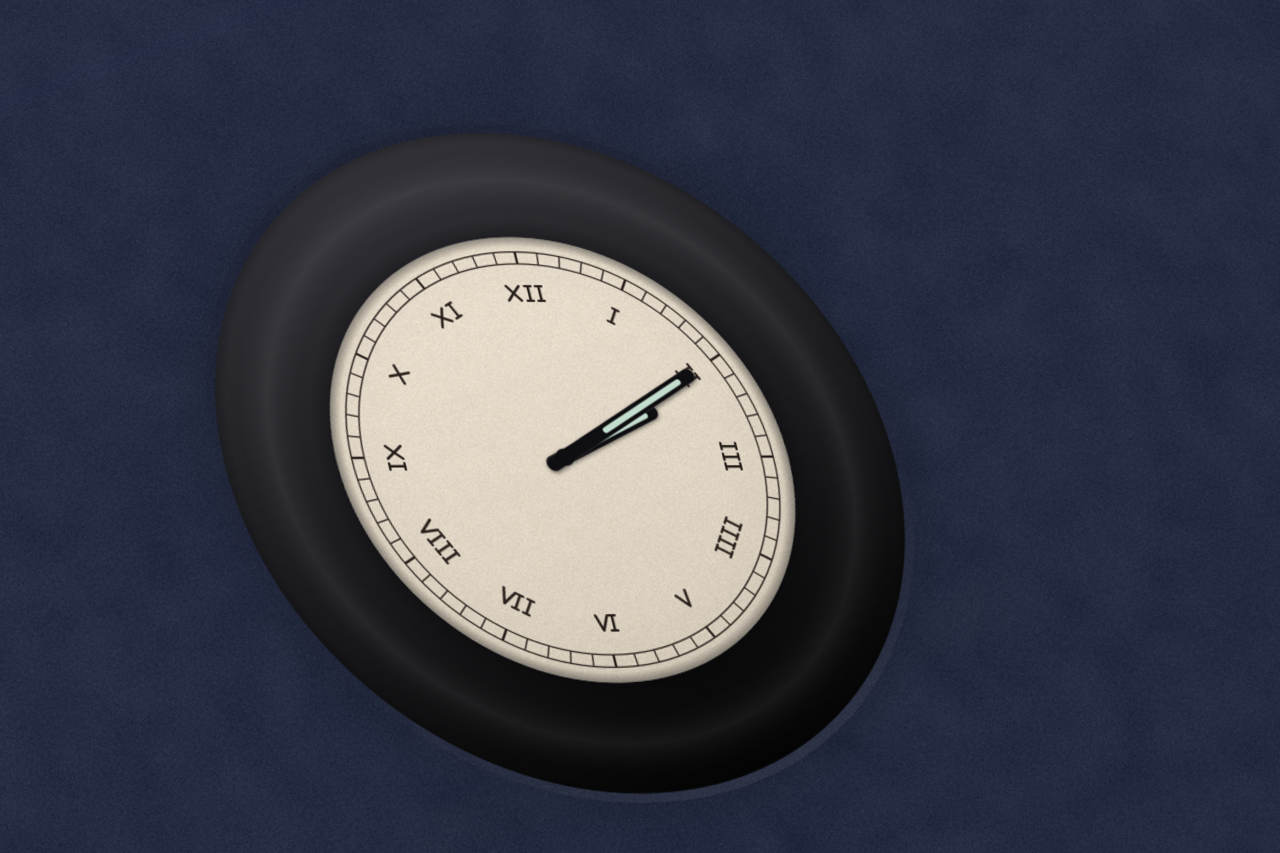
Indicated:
2.10
